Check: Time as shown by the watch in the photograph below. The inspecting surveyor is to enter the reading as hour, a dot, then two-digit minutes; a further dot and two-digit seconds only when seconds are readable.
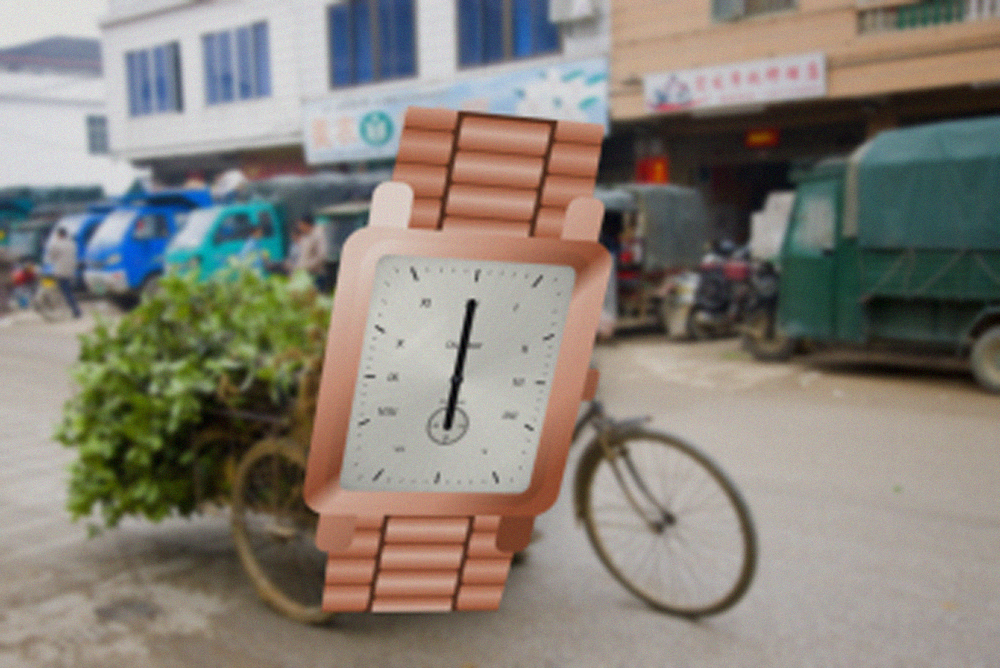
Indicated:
6.00
